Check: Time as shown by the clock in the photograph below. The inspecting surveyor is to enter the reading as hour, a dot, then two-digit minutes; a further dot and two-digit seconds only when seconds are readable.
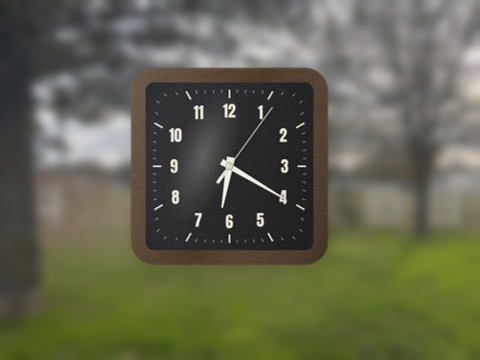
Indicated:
6.20.06
